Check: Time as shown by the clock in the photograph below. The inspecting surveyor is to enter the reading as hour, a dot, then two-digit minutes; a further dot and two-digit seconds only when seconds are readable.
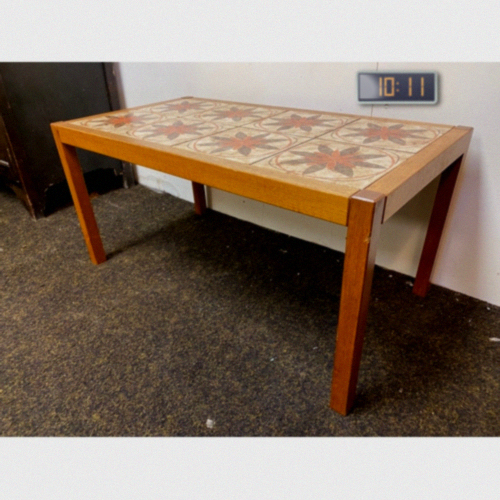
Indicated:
10.11
